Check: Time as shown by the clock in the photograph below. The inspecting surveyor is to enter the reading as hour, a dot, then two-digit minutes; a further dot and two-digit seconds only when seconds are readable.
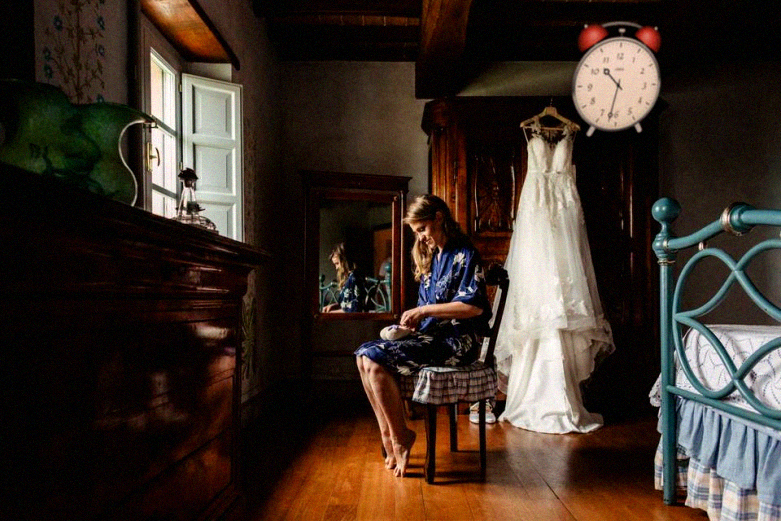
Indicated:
10.32
